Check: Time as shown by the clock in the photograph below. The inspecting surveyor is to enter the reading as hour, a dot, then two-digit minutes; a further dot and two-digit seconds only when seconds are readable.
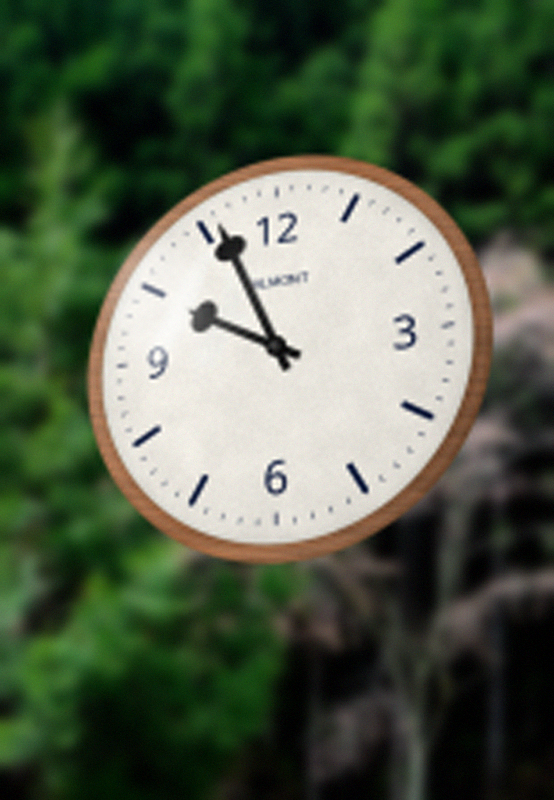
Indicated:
9.56
